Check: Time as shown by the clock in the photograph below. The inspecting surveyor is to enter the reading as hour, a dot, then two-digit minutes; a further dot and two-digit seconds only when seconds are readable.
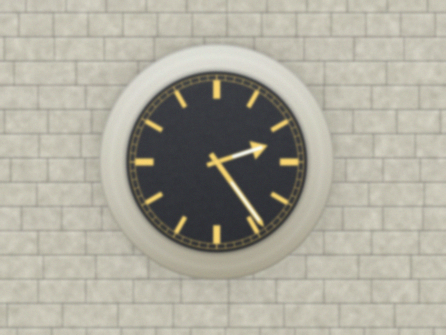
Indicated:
2.24
